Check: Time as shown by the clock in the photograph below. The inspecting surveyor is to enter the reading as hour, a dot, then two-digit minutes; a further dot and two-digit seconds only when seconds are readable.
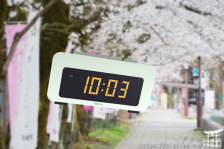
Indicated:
10.03
